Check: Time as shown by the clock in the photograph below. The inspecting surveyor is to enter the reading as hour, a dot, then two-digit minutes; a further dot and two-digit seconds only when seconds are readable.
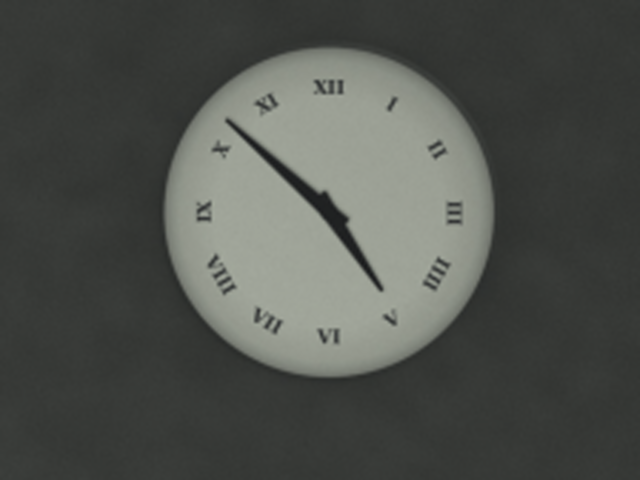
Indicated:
4.52
